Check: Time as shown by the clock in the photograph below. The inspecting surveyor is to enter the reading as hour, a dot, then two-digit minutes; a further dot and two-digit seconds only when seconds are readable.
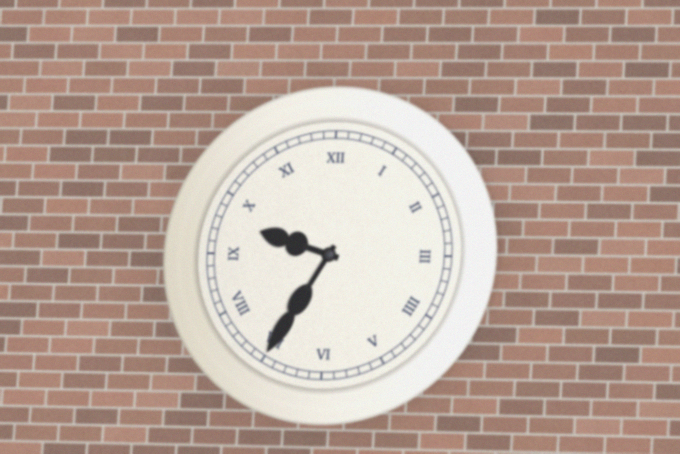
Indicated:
9.35
